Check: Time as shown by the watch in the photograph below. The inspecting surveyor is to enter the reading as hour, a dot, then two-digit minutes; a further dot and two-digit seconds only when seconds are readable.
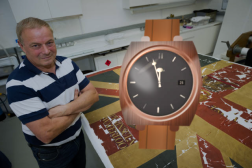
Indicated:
11.57
